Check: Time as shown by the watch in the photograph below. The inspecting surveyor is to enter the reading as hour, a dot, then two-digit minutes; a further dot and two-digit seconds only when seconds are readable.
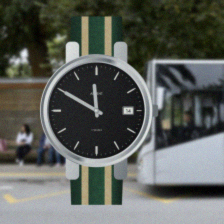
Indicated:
11.50
